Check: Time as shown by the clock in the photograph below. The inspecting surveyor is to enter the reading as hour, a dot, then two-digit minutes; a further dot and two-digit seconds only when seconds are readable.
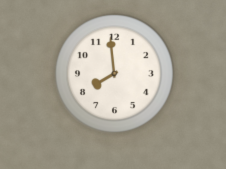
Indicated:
7.59
